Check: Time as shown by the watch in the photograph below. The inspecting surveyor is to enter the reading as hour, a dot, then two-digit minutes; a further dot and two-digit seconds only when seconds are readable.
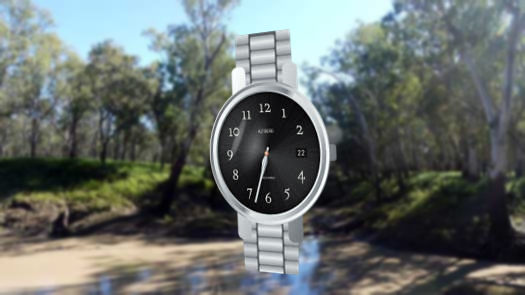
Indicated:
6.33
